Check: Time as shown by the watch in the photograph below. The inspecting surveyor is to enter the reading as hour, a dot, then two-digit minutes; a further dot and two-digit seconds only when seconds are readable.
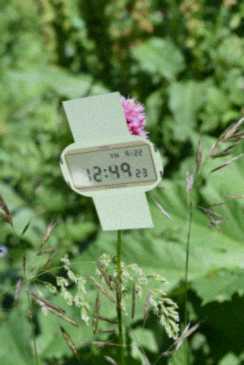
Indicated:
12.49
